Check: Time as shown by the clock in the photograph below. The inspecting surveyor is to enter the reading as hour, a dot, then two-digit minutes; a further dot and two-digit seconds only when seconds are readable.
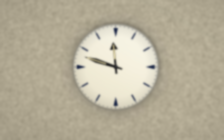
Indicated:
11.48
